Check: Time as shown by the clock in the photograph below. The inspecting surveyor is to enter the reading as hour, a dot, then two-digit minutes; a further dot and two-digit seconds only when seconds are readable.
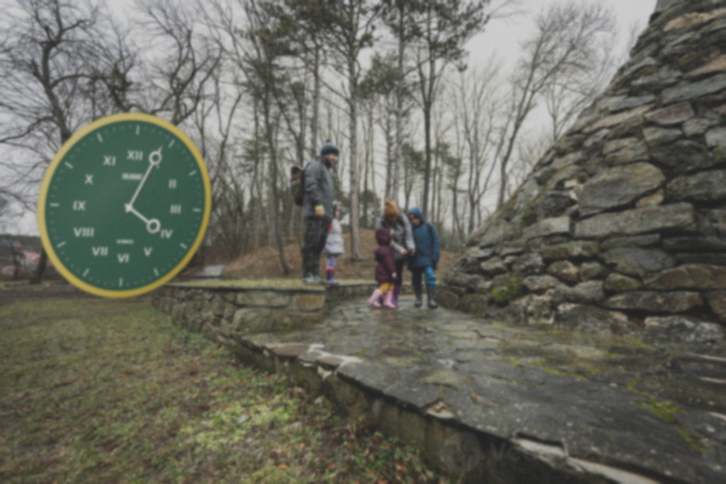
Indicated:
4.04
